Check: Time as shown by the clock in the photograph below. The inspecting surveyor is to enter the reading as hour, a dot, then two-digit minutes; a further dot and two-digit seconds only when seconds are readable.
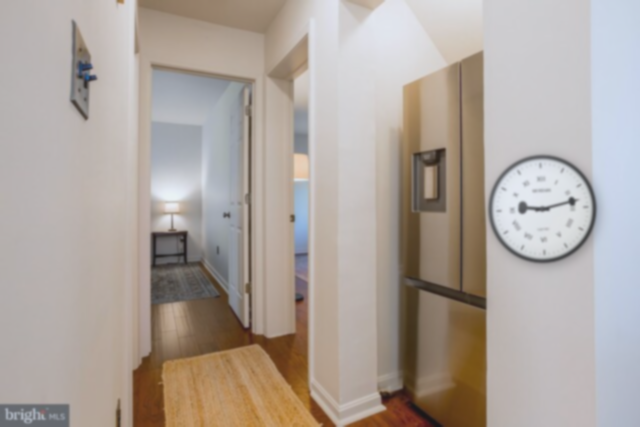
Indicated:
9.13
